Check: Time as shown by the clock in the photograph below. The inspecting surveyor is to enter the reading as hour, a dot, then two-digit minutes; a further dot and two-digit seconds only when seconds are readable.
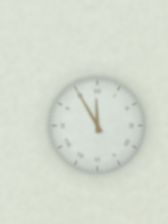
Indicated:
11.55
